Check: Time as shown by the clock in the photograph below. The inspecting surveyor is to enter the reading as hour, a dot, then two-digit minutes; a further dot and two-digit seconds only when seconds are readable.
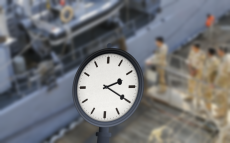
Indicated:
2.20
